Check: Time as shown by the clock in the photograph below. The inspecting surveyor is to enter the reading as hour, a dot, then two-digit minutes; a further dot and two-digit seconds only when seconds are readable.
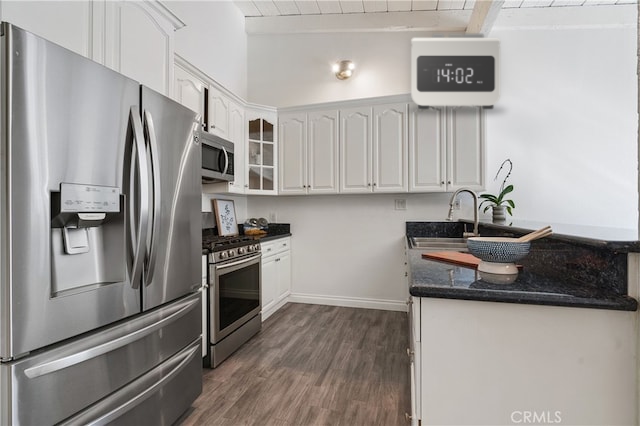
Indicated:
14.02
